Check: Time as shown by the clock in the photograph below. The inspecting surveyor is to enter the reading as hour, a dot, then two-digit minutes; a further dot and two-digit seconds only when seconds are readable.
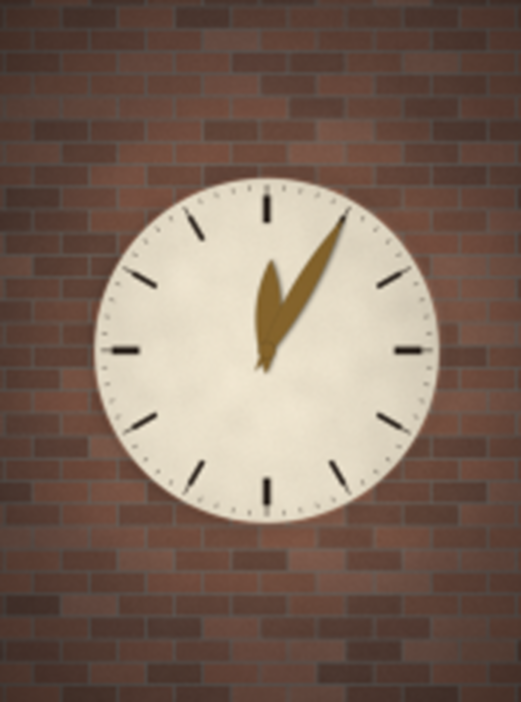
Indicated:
12.05
